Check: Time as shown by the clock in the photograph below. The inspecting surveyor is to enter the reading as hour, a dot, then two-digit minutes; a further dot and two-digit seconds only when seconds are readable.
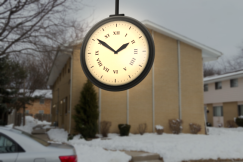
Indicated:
1.51
